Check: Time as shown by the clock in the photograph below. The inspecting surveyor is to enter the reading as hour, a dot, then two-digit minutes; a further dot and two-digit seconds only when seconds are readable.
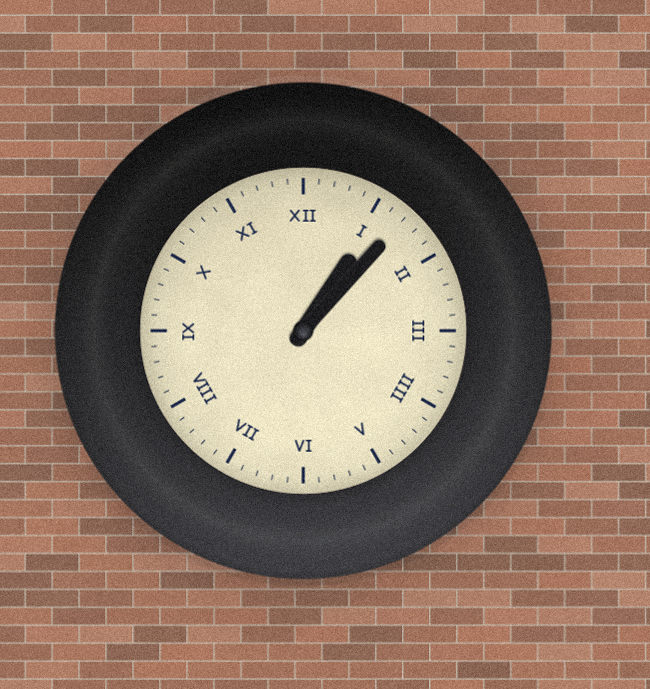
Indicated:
1.07
